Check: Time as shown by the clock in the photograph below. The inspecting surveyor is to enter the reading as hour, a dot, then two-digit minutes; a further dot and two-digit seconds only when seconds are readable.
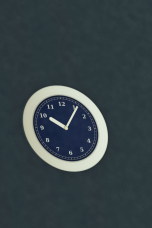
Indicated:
10.06
